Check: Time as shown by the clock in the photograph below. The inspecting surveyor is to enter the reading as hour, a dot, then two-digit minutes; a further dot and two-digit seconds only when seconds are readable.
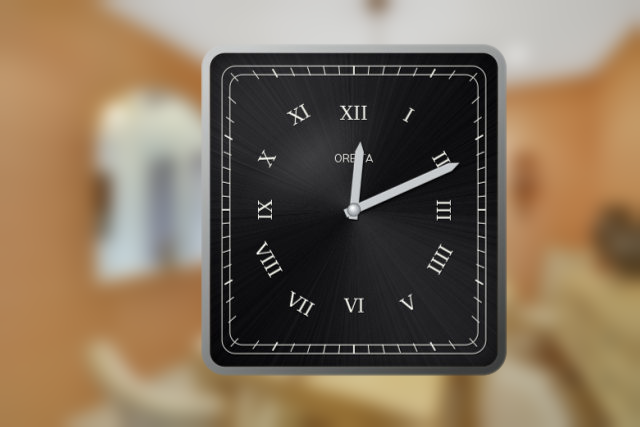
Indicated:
12.11
